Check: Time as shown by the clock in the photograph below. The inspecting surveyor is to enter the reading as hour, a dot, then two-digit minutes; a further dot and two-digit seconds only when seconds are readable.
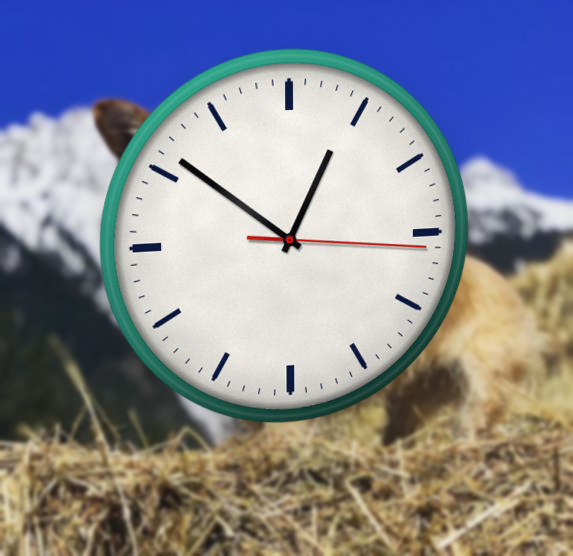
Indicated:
12.51.16
